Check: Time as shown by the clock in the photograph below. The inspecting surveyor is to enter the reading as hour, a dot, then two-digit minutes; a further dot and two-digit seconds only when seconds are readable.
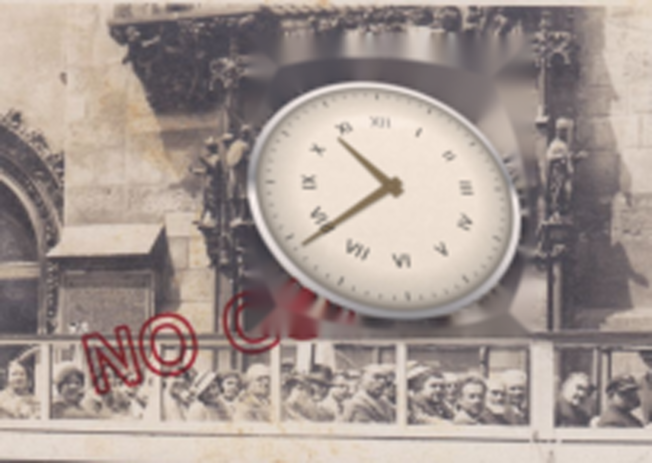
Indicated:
10.39
